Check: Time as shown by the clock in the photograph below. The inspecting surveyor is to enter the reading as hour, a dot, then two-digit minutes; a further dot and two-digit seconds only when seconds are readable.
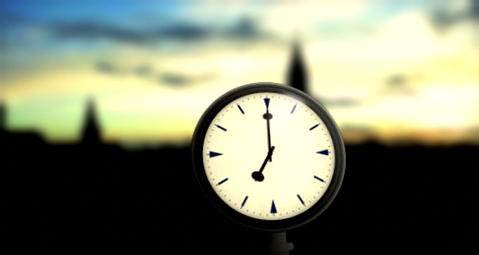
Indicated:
7.00
